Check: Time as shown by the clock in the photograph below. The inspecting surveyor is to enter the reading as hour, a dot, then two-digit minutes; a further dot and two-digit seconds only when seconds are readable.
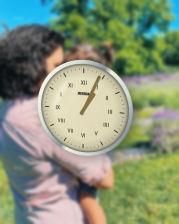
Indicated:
1.04
